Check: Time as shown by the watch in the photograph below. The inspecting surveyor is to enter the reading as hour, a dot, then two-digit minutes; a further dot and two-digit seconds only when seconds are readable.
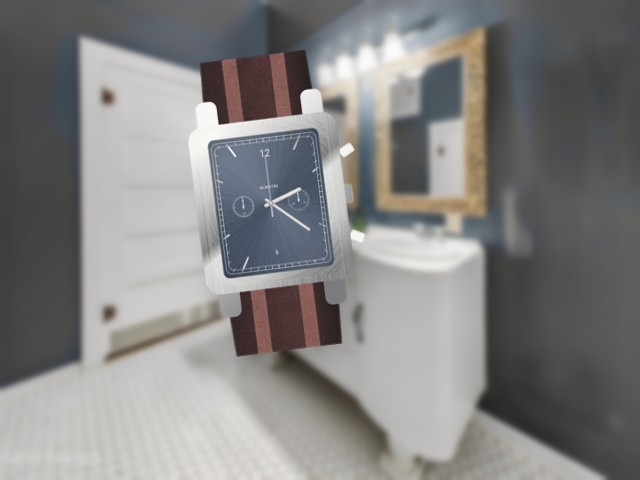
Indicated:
2.22
